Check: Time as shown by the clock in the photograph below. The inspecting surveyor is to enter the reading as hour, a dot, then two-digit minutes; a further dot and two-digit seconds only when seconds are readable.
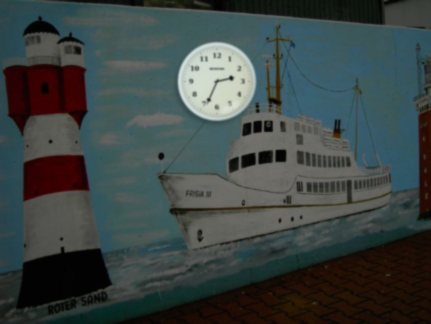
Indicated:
2.34
